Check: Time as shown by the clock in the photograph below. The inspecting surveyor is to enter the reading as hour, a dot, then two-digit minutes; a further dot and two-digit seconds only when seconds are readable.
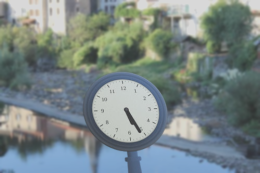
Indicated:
5.26
